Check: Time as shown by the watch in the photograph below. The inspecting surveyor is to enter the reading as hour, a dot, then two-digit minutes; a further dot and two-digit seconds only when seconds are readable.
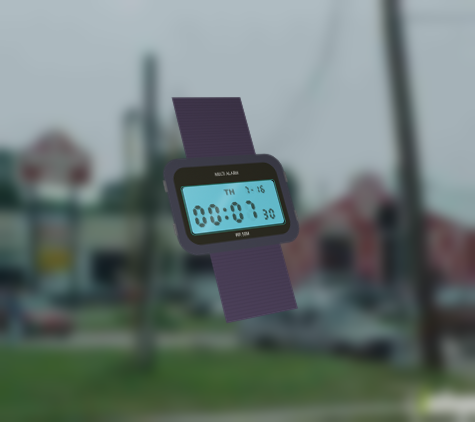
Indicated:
0.07.30
